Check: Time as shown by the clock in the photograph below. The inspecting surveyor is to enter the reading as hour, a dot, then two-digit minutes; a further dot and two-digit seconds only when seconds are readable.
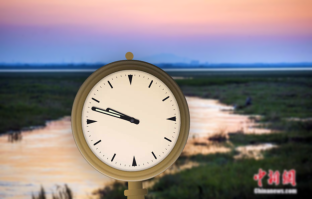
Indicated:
9.48
